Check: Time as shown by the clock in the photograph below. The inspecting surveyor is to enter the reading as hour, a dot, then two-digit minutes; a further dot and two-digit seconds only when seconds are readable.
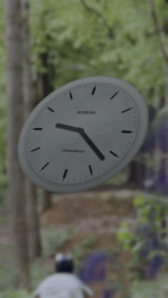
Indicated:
9.22
